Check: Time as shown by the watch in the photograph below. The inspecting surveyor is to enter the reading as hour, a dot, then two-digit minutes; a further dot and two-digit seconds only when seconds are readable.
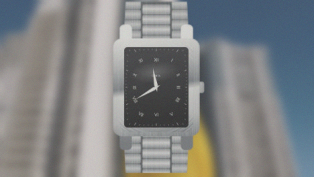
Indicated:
11.40
